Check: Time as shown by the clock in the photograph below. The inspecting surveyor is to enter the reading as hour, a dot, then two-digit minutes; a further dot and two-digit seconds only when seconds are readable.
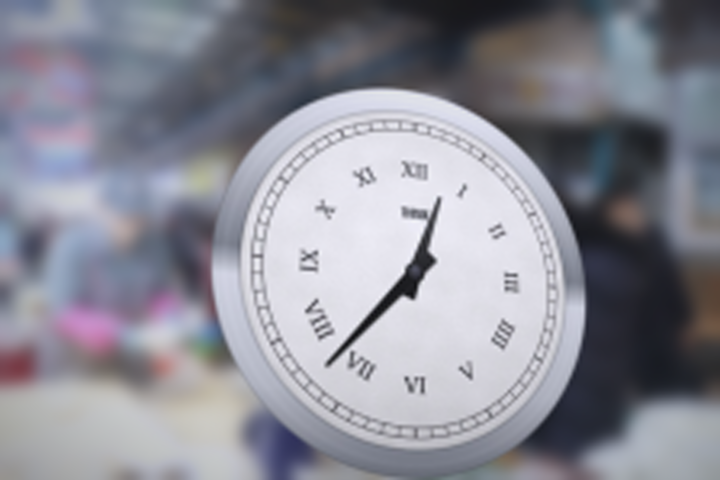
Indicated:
12.37
